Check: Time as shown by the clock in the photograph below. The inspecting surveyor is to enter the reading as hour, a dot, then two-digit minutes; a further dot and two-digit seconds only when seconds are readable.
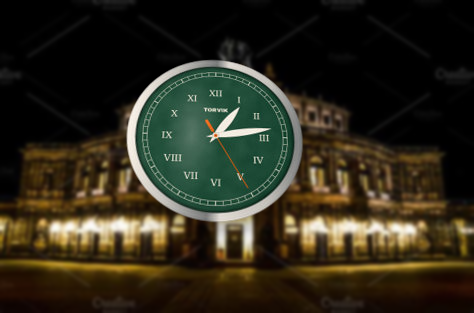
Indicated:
1.13.25
